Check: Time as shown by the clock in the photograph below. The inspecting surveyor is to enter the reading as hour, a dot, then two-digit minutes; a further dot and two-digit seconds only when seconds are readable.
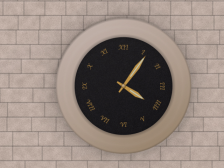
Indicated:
4.06
